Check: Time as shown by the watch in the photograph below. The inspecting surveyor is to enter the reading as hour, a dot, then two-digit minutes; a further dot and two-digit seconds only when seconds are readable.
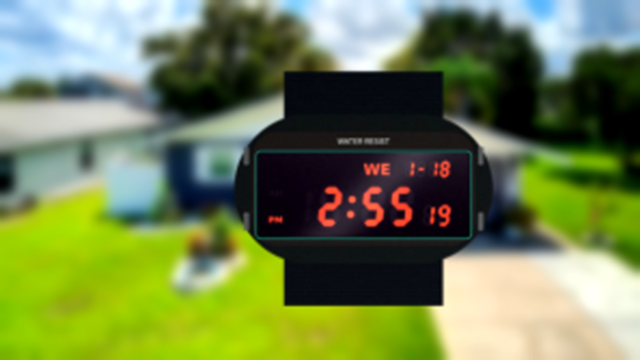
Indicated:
2.55.19
